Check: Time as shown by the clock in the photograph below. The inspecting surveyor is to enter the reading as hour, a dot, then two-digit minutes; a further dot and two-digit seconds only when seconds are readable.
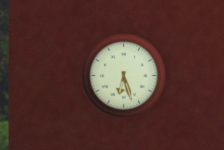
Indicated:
6.27
